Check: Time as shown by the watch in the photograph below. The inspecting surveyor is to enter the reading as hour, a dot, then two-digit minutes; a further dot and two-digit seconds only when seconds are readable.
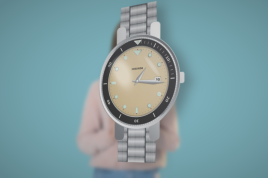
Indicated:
1.16
